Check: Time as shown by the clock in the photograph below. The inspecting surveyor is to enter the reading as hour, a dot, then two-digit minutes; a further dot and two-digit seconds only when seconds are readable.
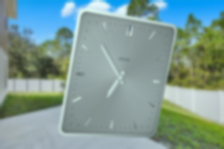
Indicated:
6.53
